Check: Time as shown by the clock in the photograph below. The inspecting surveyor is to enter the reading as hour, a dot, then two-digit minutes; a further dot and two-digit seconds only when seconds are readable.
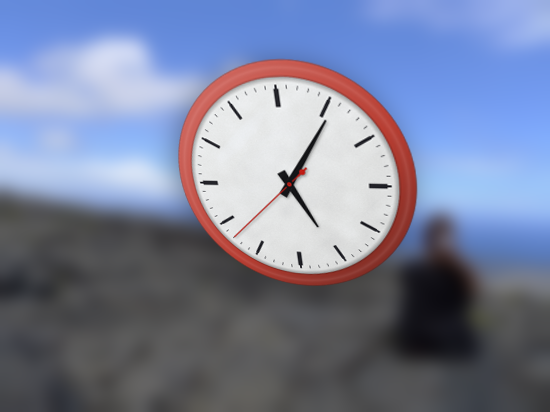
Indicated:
5.05.38
